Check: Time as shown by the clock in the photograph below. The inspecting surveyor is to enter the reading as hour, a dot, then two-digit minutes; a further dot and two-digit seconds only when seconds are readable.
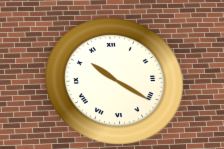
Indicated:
10.21
